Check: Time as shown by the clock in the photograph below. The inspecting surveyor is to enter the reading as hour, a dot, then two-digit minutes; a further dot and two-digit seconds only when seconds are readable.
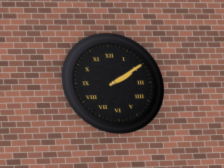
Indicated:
2.10
